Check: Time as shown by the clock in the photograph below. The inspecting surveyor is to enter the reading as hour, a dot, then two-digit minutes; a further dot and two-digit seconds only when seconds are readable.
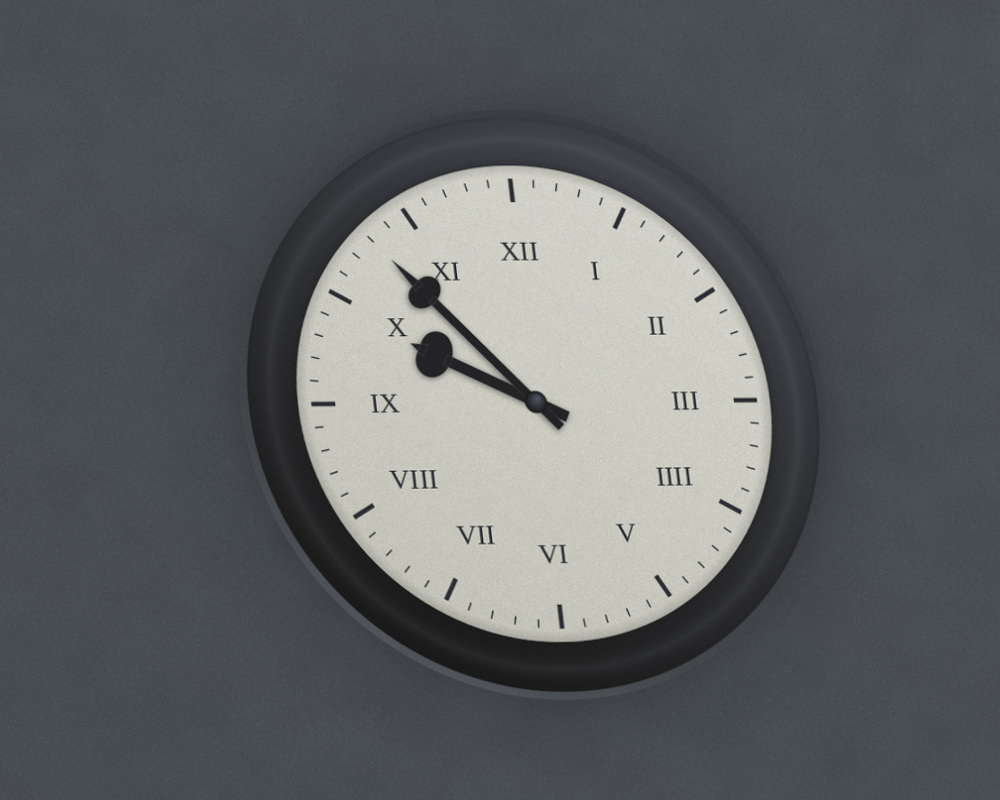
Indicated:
9.53
